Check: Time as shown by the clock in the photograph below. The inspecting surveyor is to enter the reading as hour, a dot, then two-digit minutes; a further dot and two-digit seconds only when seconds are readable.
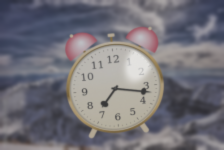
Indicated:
7.17
